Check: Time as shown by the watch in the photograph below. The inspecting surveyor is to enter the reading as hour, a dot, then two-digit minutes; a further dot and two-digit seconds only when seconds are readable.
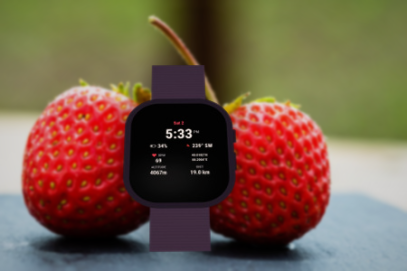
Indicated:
5.33
